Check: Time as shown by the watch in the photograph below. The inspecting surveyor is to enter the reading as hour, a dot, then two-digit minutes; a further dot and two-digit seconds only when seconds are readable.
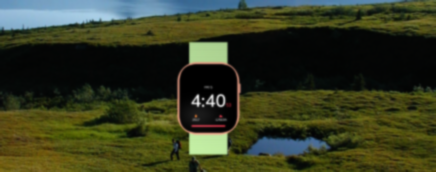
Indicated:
4.40
